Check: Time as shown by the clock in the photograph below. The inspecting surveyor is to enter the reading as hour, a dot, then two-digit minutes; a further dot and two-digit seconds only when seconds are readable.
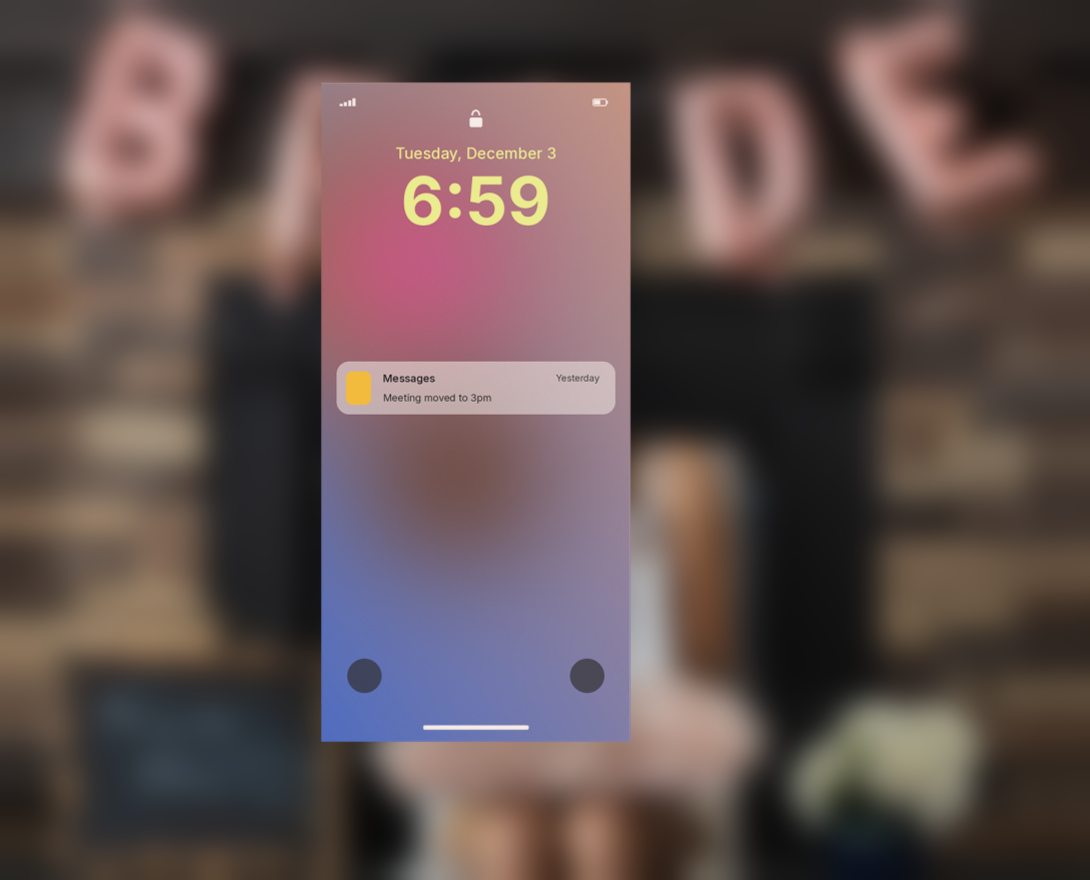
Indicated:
6.59
